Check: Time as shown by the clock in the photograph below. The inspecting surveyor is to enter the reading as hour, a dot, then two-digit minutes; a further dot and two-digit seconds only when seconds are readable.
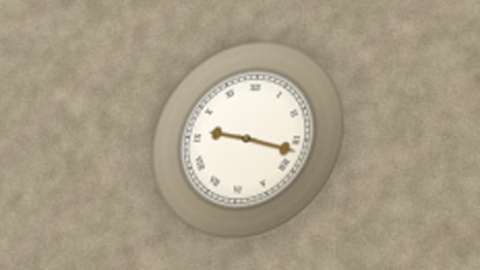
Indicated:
9.17
